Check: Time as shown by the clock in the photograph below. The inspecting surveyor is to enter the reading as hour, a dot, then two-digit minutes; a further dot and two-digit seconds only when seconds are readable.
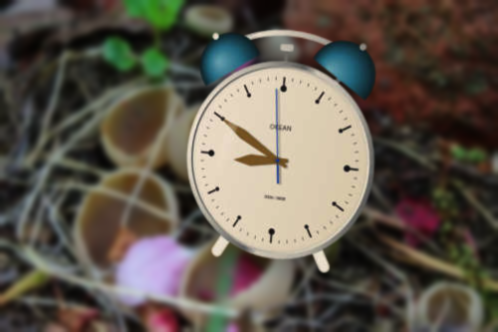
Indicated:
8.49.59
